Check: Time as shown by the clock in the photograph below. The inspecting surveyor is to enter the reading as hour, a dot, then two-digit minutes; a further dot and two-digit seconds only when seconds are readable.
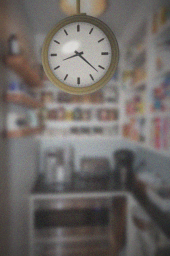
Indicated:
8.22
